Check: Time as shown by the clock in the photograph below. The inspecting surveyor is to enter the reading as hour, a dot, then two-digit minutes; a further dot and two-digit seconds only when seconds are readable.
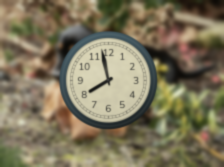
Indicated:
7.58
